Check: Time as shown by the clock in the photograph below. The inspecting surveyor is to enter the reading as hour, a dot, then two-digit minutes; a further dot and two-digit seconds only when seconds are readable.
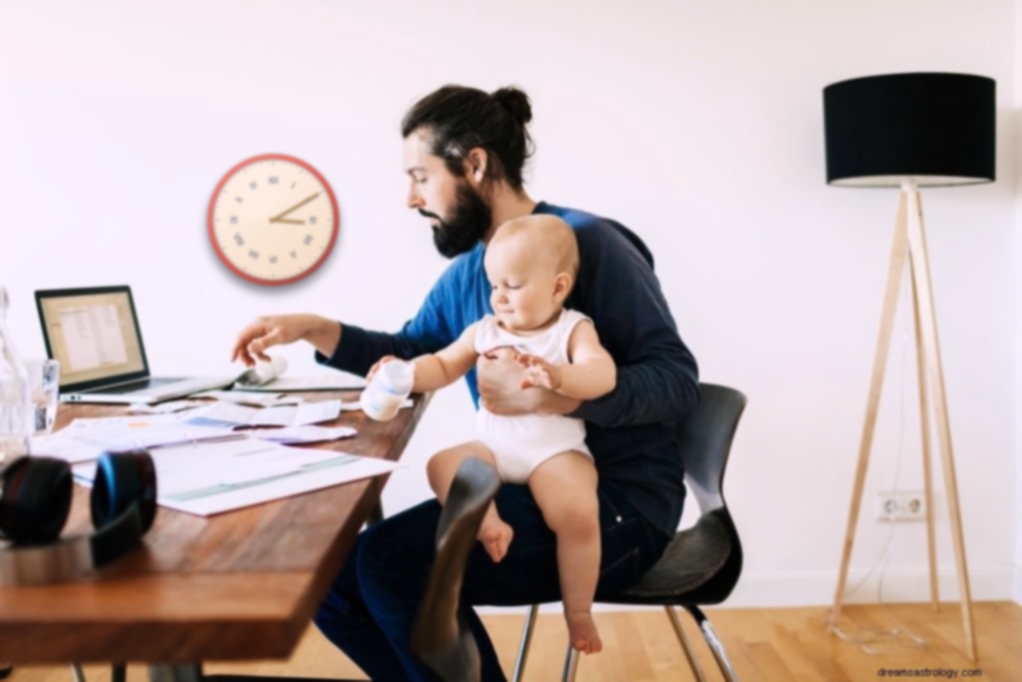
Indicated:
3.10
